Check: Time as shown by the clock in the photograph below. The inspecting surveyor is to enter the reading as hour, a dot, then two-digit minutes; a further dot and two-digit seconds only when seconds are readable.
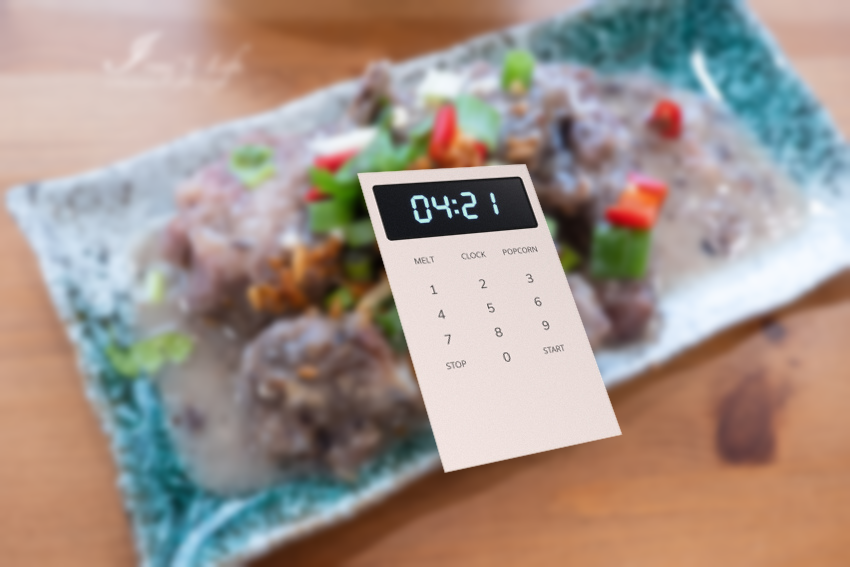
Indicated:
4.21
